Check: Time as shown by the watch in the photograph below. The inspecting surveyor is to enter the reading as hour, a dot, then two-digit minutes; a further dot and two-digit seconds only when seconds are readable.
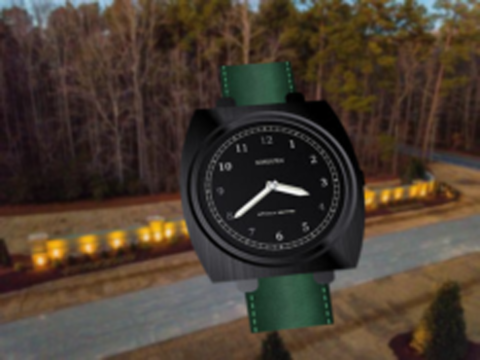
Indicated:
3.39
